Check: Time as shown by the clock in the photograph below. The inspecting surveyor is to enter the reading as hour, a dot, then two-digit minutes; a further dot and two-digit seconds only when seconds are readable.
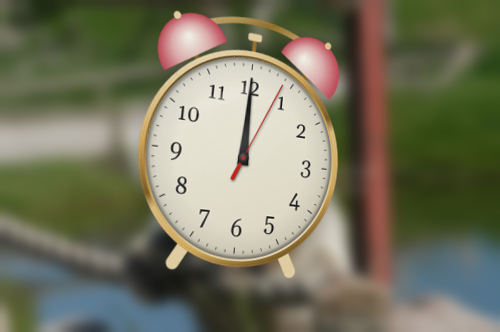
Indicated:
12.00.04
